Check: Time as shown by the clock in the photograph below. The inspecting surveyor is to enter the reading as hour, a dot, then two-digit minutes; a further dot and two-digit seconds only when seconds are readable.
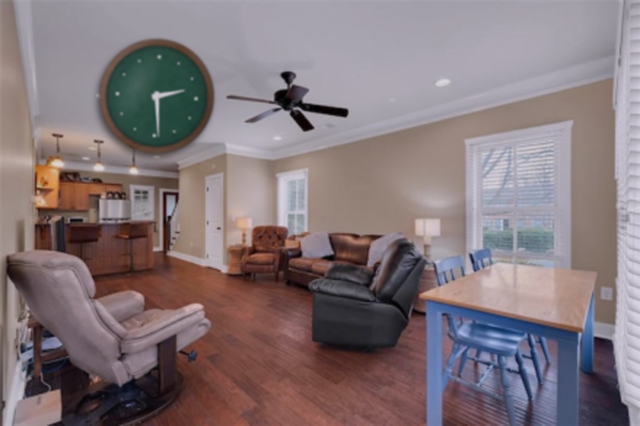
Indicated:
2.29
